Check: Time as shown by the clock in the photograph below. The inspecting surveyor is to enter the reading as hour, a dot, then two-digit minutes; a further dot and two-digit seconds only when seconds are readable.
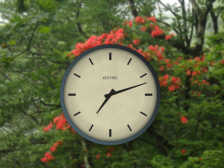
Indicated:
7.12
